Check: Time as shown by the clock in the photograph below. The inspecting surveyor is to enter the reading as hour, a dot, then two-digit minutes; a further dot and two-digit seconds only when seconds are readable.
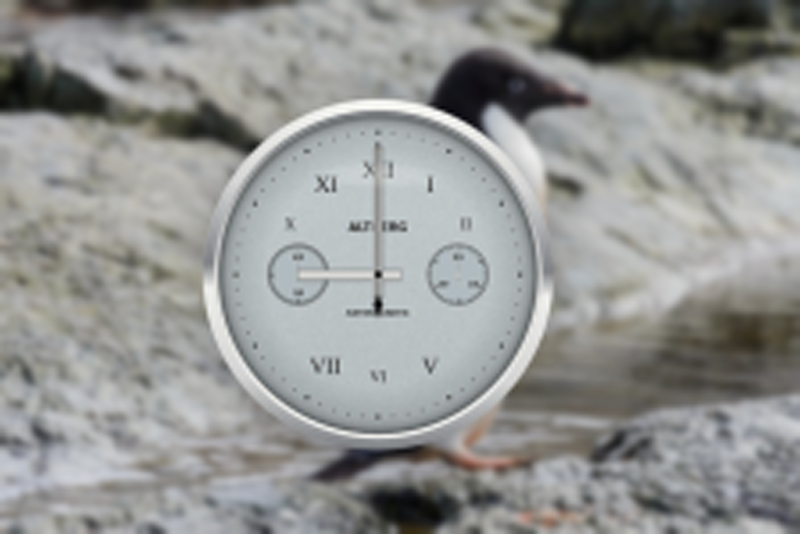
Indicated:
9.00
